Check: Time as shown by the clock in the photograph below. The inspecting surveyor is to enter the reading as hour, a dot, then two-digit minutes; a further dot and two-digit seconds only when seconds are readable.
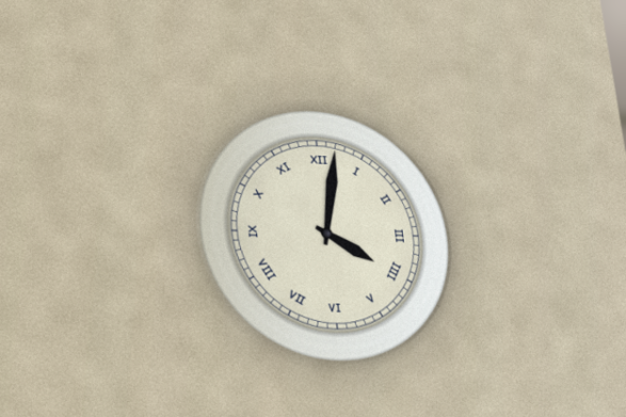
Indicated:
4.02
